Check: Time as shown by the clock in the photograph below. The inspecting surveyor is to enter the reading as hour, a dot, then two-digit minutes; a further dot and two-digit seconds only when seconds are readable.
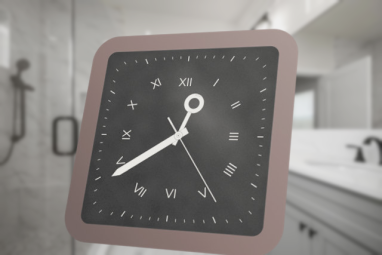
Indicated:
12.39.24
